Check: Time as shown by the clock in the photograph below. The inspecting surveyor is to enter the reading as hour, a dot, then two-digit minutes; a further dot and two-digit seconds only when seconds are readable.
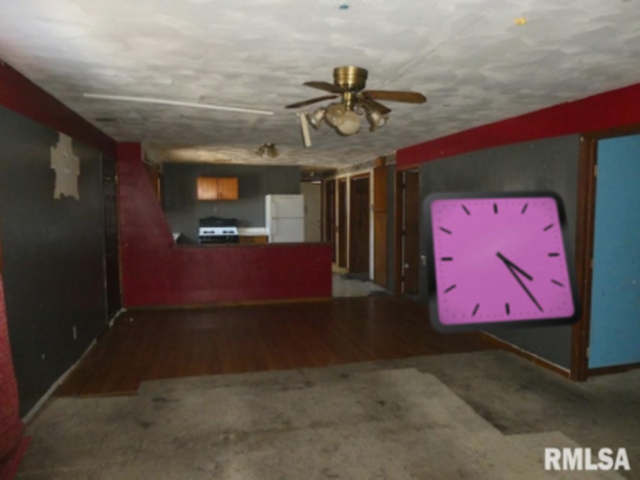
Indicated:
4.25
